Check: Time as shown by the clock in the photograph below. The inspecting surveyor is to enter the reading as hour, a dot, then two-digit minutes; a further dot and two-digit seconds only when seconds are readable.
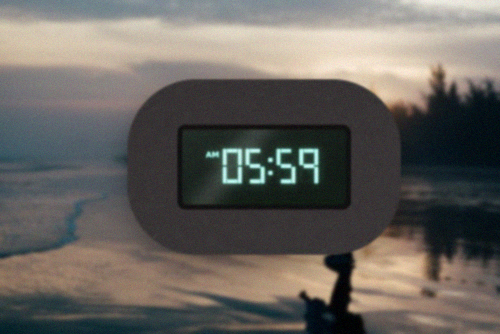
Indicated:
5.59
